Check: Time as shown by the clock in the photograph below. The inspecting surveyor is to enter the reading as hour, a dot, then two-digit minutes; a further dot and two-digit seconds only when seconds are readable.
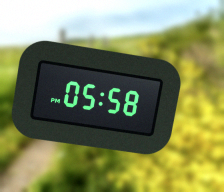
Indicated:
5.58
